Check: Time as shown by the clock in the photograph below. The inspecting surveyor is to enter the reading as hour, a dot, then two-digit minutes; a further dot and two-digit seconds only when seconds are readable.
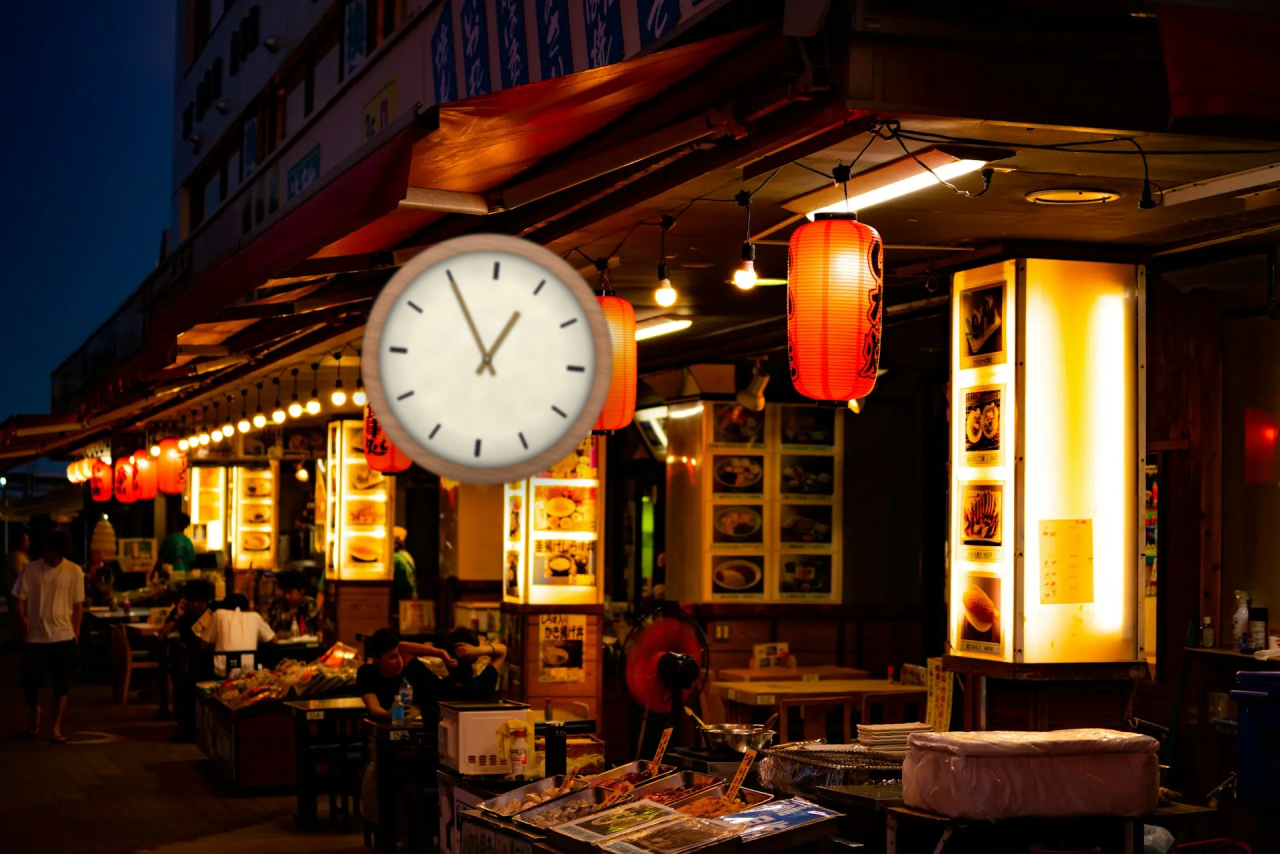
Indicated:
12.55
